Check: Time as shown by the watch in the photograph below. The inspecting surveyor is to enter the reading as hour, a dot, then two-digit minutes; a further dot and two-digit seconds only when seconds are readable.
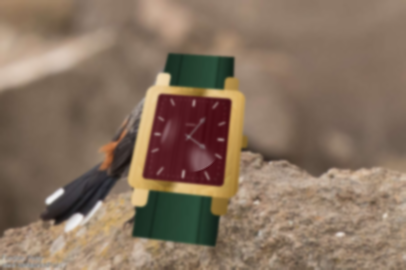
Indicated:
4.05
